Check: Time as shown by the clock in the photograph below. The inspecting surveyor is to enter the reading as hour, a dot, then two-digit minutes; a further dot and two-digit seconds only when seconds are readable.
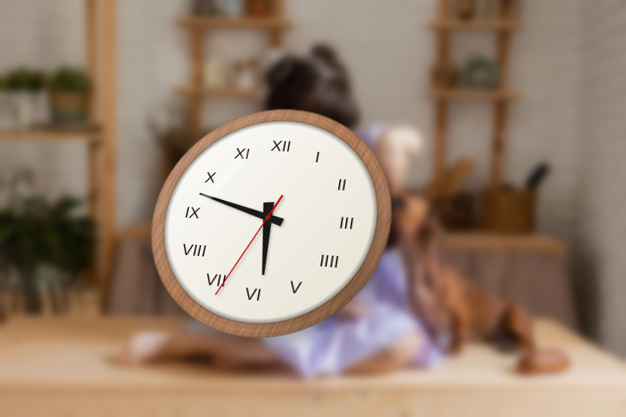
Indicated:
5.47.34
